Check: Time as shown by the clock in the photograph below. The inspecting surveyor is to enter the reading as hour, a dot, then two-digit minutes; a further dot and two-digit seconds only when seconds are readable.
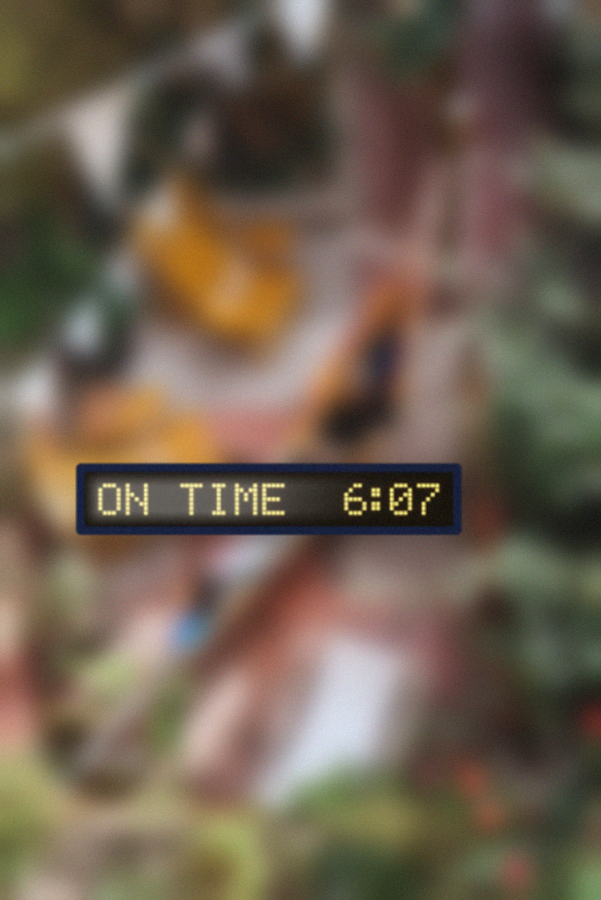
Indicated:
6.07
